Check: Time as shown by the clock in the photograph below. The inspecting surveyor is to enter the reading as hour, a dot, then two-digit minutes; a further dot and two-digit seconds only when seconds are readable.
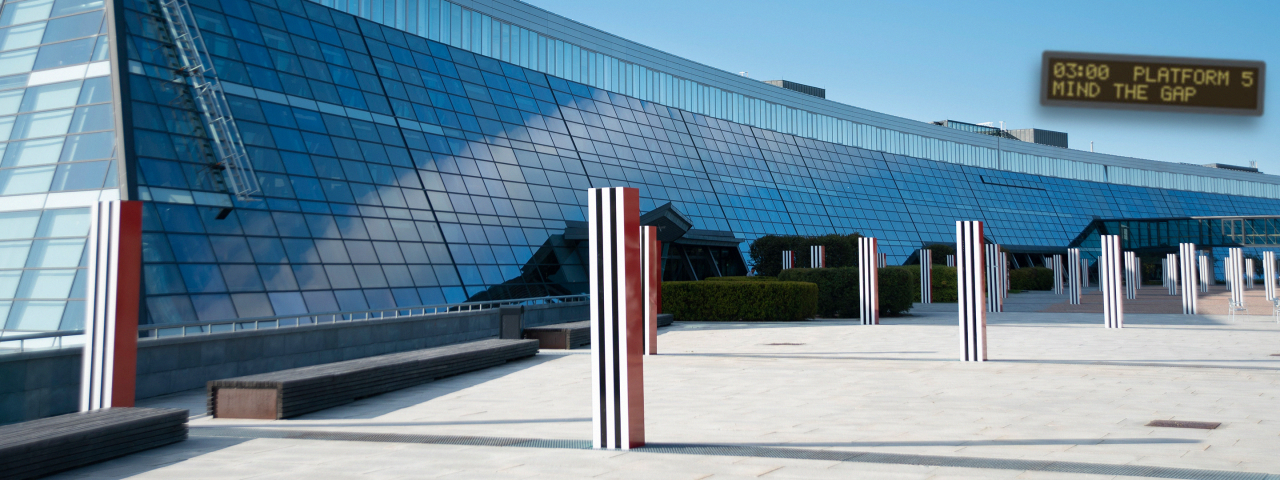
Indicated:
3.00
